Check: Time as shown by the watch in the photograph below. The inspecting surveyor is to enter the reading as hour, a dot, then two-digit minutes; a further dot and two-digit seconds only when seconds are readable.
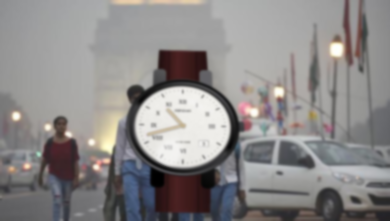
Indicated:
10.42
